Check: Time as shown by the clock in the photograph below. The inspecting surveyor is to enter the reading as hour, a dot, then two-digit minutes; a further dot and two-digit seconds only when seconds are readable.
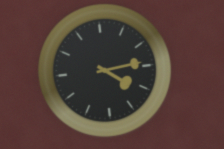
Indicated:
4.14
